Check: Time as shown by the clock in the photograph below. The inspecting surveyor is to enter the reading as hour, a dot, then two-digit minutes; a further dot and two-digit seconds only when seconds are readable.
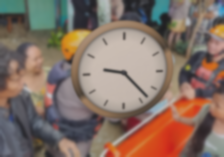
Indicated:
9.23
